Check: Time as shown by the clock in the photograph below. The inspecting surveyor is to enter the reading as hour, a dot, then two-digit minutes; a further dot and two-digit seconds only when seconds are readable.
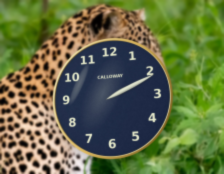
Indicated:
2.11
